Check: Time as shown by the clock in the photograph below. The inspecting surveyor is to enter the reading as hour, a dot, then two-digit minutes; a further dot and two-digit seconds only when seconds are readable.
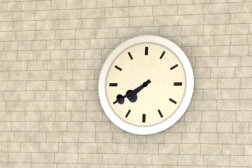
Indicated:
7.40
